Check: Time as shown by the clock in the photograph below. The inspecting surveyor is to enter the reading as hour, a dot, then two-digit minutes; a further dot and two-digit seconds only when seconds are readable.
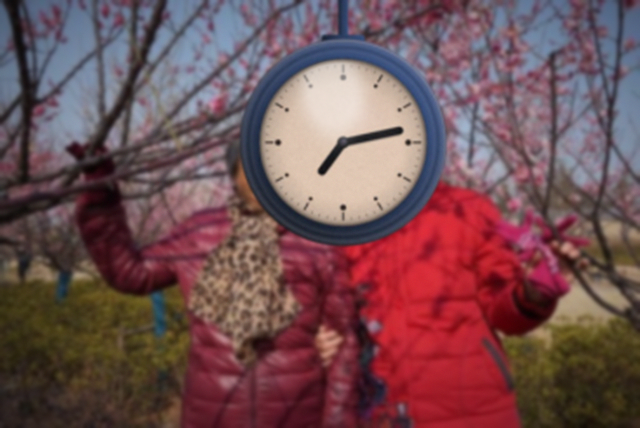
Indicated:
7.13
